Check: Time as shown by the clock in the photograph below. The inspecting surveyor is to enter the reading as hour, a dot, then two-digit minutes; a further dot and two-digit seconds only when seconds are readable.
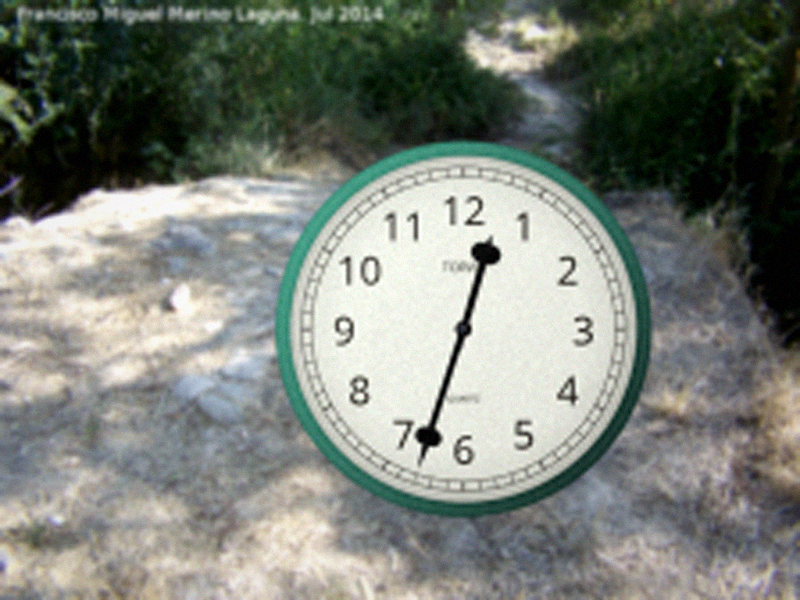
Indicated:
12.33
